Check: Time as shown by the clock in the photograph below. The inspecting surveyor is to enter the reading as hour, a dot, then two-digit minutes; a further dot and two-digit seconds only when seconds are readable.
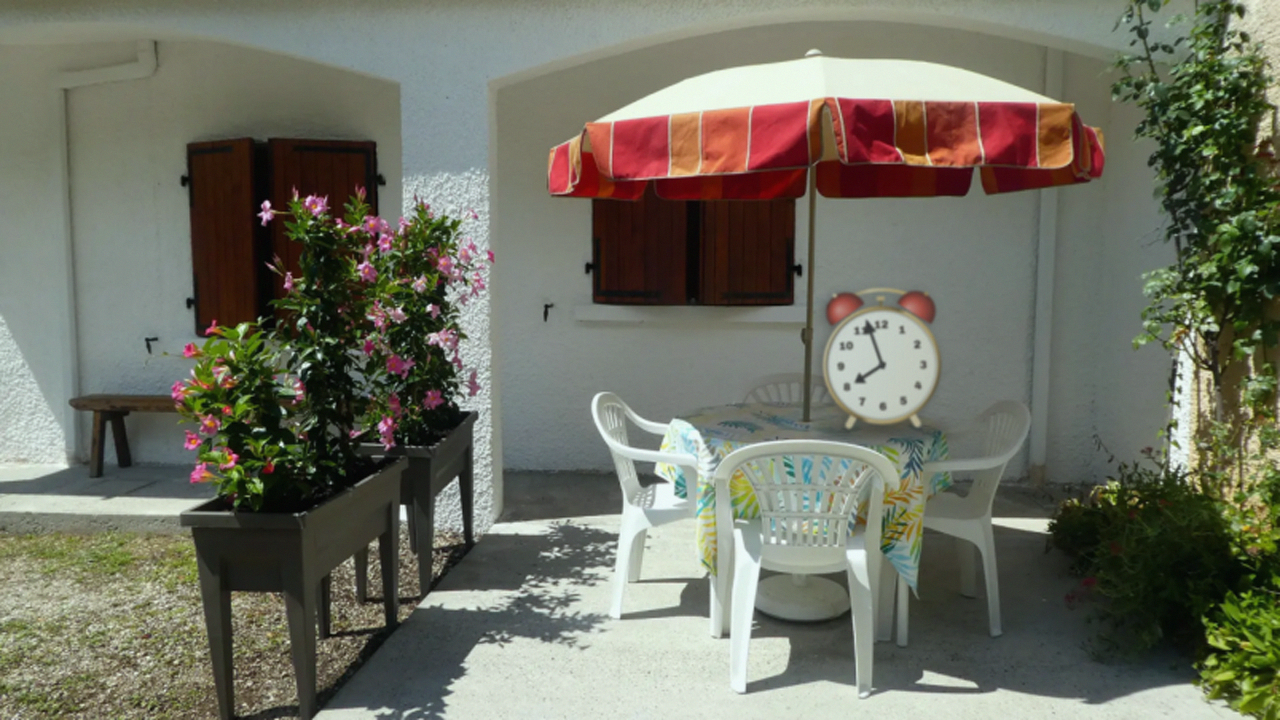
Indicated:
7.57
